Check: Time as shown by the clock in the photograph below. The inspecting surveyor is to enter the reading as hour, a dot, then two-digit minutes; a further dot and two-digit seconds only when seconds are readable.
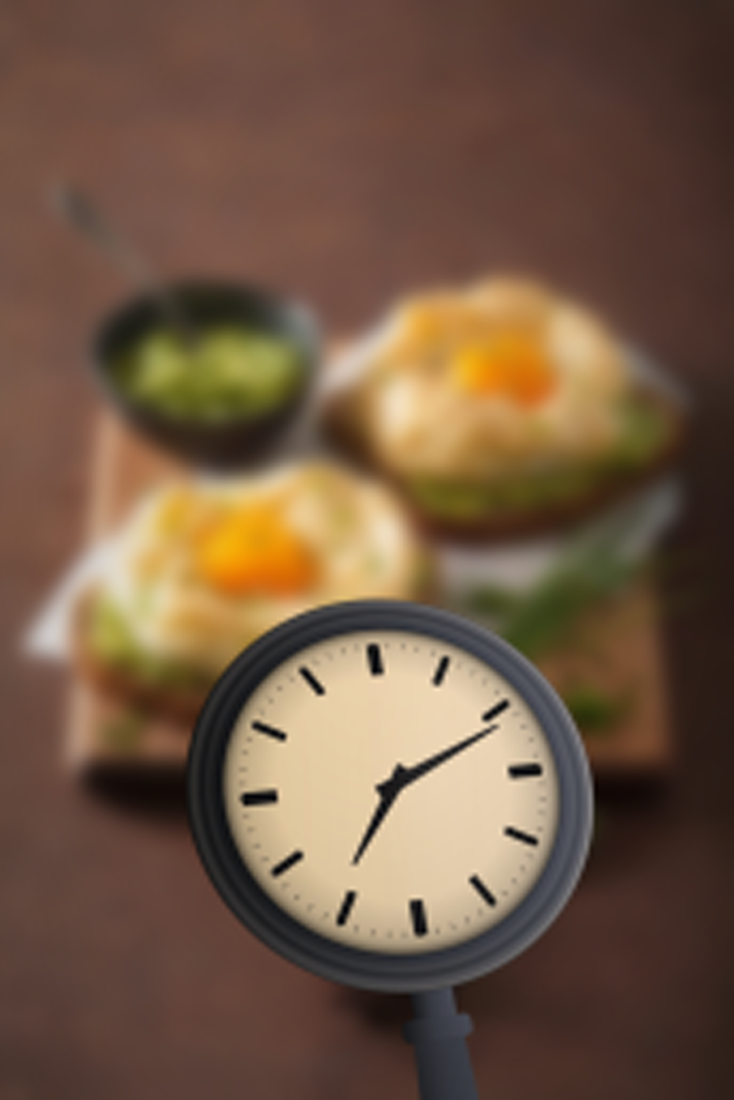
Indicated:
7.11
